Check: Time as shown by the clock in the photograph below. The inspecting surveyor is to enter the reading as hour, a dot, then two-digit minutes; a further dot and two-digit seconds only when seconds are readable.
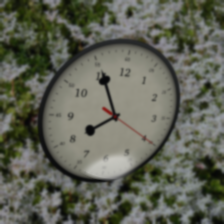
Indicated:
7.55.20
